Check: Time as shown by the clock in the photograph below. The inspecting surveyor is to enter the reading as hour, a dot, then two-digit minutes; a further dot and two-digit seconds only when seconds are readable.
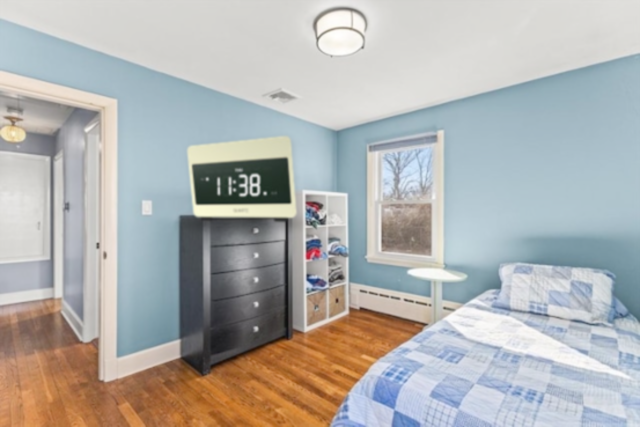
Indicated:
11.38
